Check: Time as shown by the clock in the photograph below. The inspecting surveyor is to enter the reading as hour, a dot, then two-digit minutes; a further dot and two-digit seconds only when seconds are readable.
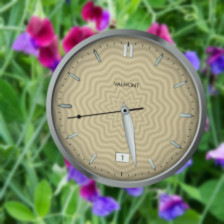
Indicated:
5.27.43
